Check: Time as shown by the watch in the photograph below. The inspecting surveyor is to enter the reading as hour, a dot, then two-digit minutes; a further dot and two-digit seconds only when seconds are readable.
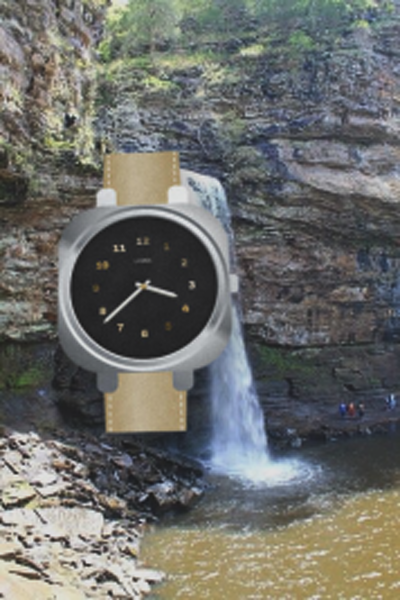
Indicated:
3.38
